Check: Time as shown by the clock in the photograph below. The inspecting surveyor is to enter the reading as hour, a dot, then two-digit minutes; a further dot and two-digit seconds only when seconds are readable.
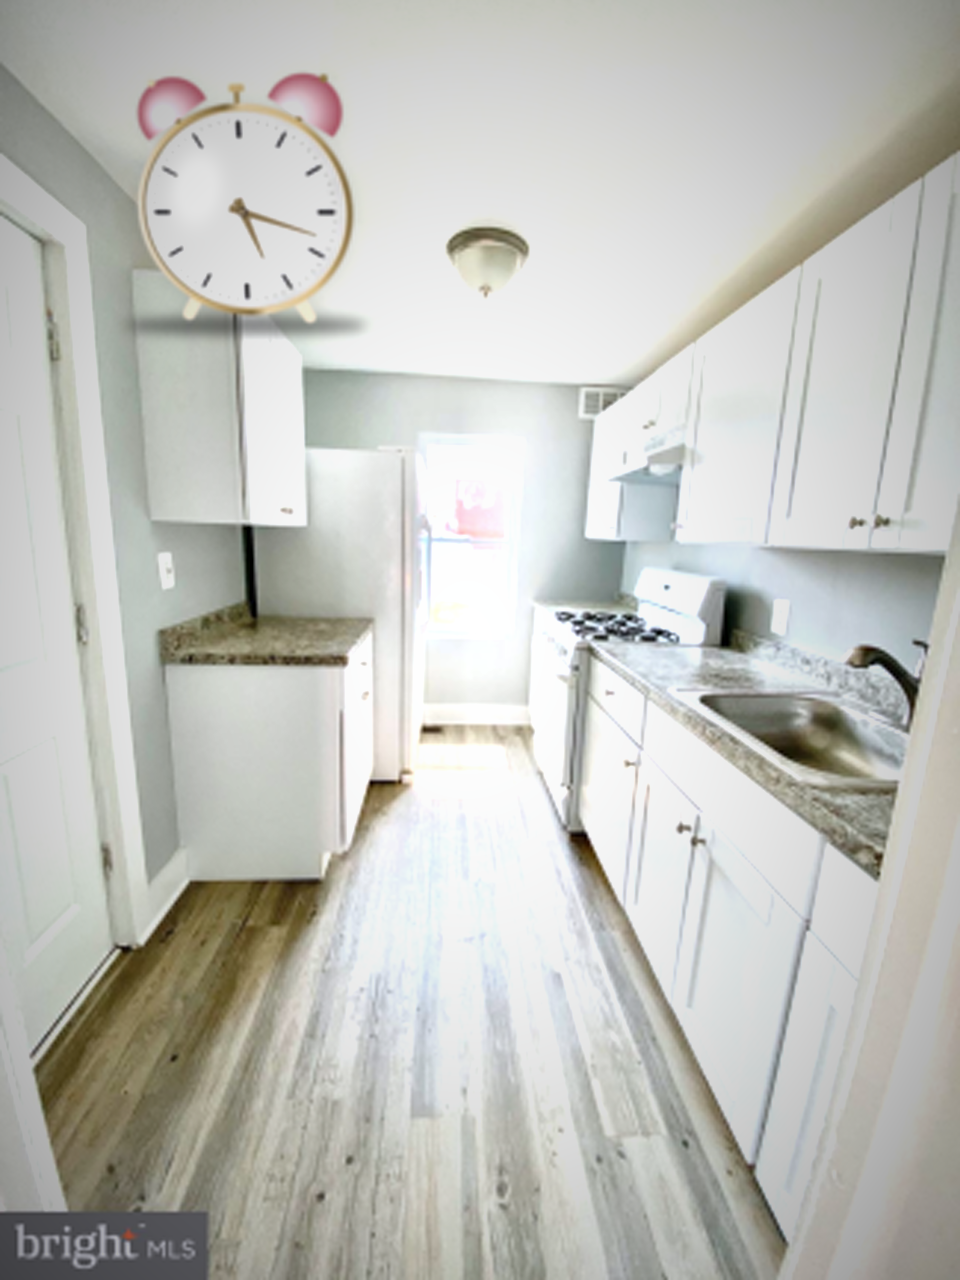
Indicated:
5.18
